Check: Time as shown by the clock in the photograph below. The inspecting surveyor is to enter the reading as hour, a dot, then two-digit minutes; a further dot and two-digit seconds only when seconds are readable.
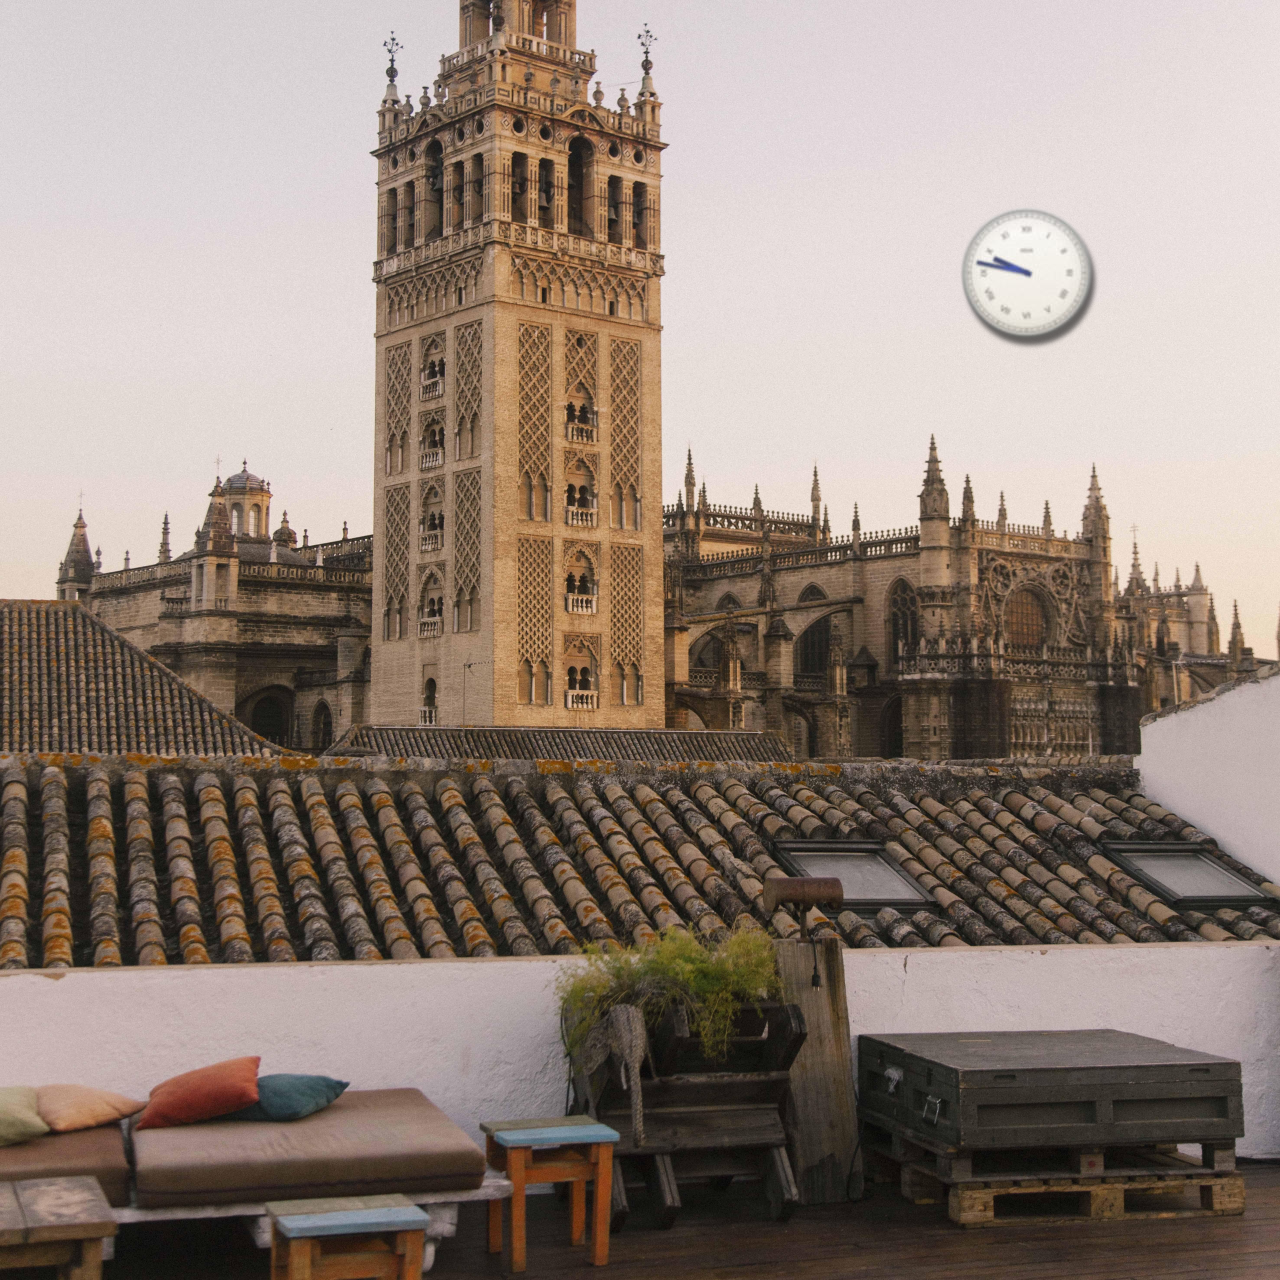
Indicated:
9.47
